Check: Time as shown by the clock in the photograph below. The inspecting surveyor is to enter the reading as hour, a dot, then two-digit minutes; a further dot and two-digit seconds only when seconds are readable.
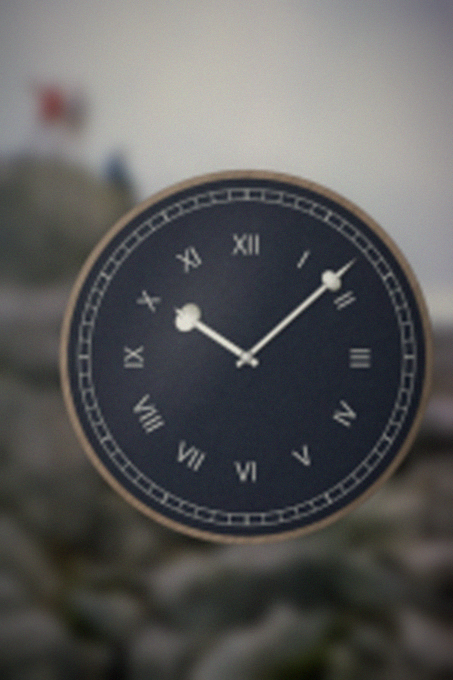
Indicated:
10.08
